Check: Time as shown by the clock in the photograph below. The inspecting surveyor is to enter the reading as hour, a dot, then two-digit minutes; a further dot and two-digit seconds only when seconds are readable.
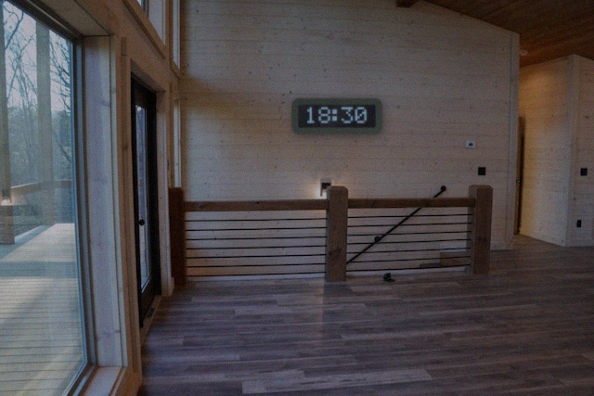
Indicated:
18.30
